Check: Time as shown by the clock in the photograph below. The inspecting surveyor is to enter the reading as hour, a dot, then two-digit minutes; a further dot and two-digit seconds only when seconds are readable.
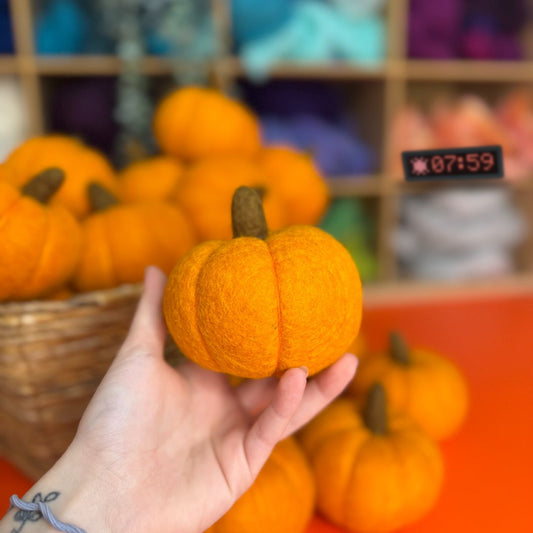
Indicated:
7.59
